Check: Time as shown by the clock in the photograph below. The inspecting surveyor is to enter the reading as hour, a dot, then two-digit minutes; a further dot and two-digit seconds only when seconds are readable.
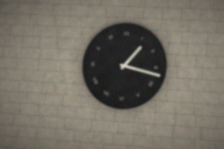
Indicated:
1.17
